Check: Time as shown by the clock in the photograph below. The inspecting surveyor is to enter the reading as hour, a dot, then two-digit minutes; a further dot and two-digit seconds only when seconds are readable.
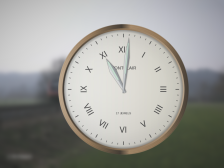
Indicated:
11.01
